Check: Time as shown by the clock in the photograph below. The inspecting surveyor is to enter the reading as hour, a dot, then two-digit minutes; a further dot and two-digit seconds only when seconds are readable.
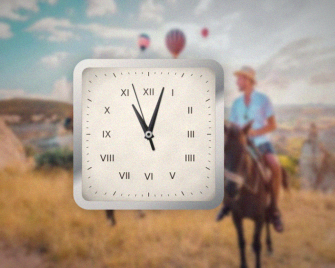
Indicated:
11.02.57
